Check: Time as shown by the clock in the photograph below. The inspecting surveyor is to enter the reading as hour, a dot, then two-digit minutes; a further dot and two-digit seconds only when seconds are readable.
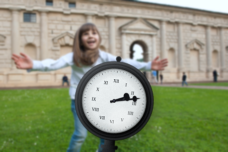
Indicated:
2.13
